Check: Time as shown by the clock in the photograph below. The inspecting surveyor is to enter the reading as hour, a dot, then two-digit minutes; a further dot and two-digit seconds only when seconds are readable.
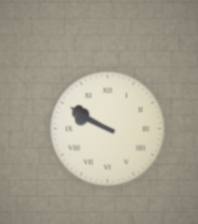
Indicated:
9.50
